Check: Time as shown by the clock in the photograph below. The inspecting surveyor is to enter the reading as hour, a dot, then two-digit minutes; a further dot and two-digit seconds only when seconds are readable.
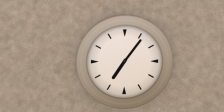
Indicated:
7.06
